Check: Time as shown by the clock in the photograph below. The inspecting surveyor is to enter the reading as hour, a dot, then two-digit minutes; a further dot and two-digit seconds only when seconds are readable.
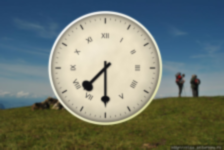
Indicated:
7.30
